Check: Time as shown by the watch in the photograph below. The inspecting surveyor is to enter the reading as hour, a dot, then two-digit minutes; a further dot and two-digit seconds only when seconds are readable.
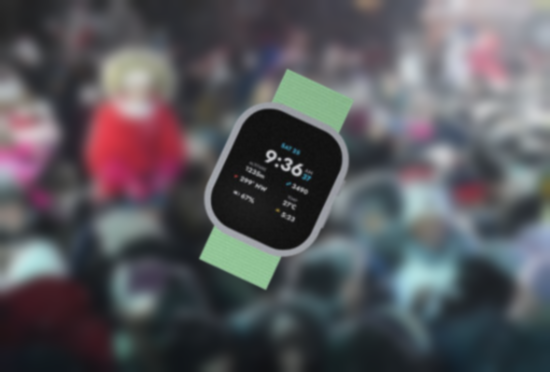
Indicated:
9.36
